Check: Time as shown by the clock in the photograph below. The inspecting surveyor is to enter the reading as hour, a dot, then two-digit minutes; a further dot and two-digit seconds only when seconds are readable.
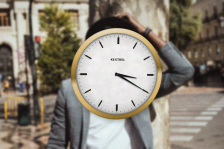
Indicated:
3.20
